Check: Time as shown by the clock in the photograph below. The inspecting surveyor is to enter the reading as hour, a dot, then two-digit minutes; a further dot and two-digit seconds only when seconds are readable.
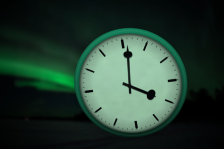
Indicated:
4.01
